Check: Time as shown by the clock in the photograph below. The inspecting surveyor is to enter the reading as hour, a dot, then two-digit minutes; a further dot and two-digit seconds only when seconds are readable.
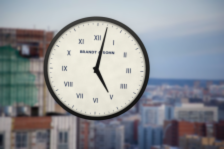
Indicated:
5.02
